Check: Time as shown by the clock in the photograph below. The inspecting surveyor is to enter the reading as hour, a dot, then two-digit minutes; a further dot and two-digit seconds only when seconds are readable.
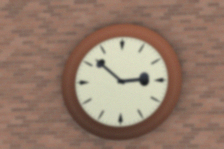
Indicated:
2.52
